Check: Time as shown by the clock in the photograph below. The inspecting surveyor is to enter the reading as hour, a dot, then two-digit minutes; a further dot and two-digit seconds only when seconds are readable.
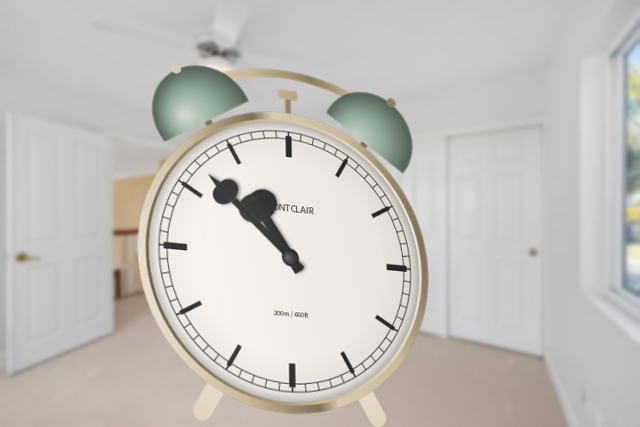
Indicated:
10.52
